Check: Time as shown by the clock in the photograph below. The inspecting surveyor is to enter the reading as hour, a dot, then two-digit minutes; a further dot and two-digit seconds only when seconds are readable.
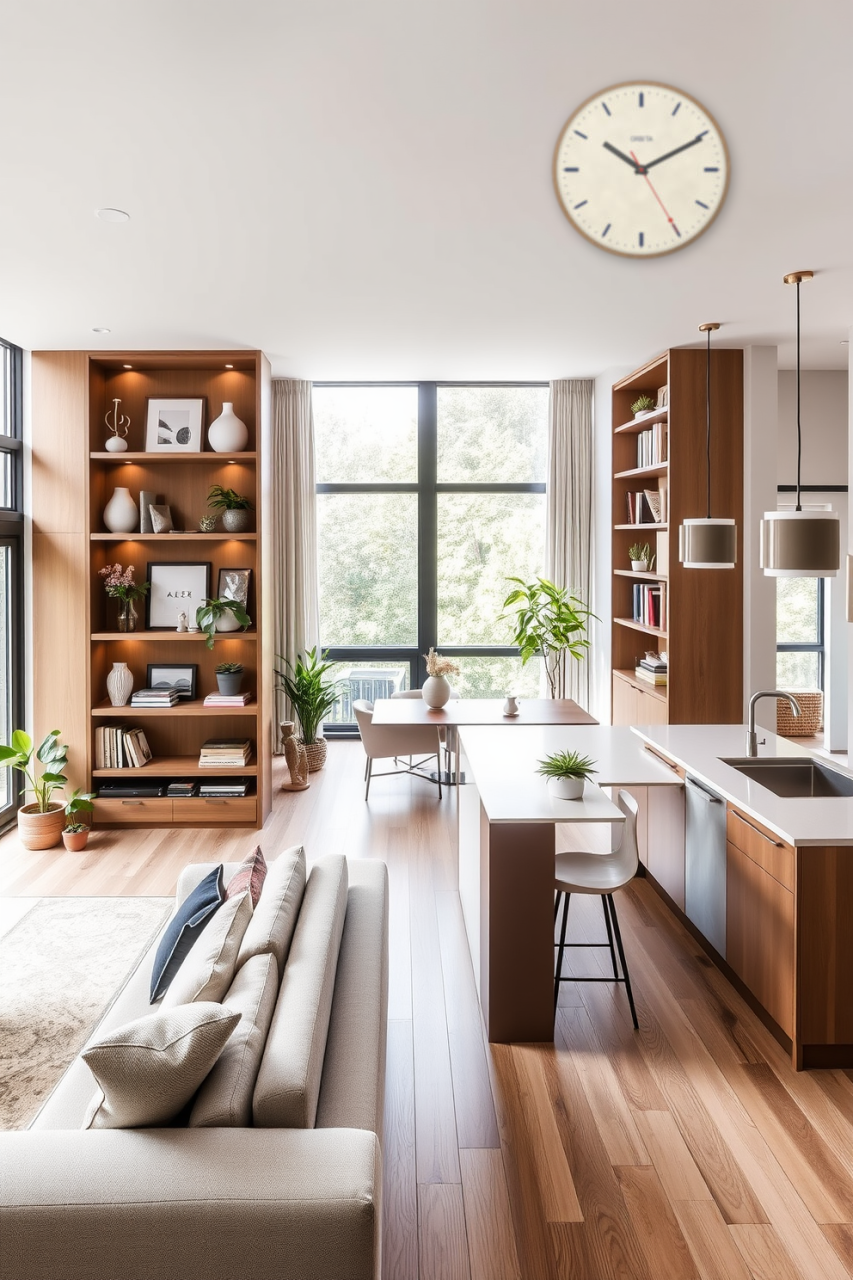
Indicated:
10.10.25
